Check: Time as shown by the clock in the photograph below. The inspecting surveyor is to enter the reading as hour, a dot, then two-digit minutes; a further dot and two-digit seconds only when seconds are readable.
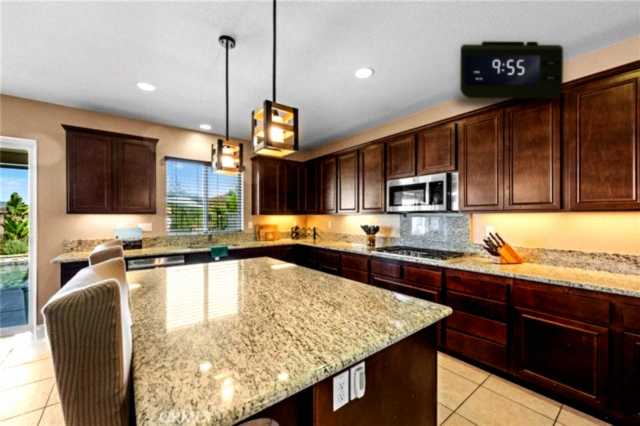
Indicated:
9.55
